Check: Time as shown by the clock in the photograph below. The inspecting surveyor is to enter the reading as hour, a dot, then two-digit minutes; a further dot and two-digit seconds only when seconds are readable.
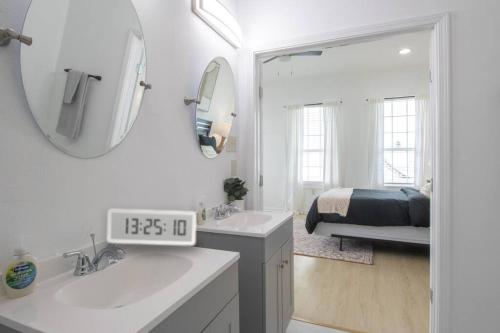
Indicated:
13.25.10
